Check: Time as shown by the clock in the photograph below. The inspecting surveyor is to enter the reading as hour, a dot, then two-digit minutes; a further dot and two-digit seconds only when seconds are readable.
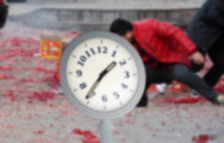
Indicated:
1.36
